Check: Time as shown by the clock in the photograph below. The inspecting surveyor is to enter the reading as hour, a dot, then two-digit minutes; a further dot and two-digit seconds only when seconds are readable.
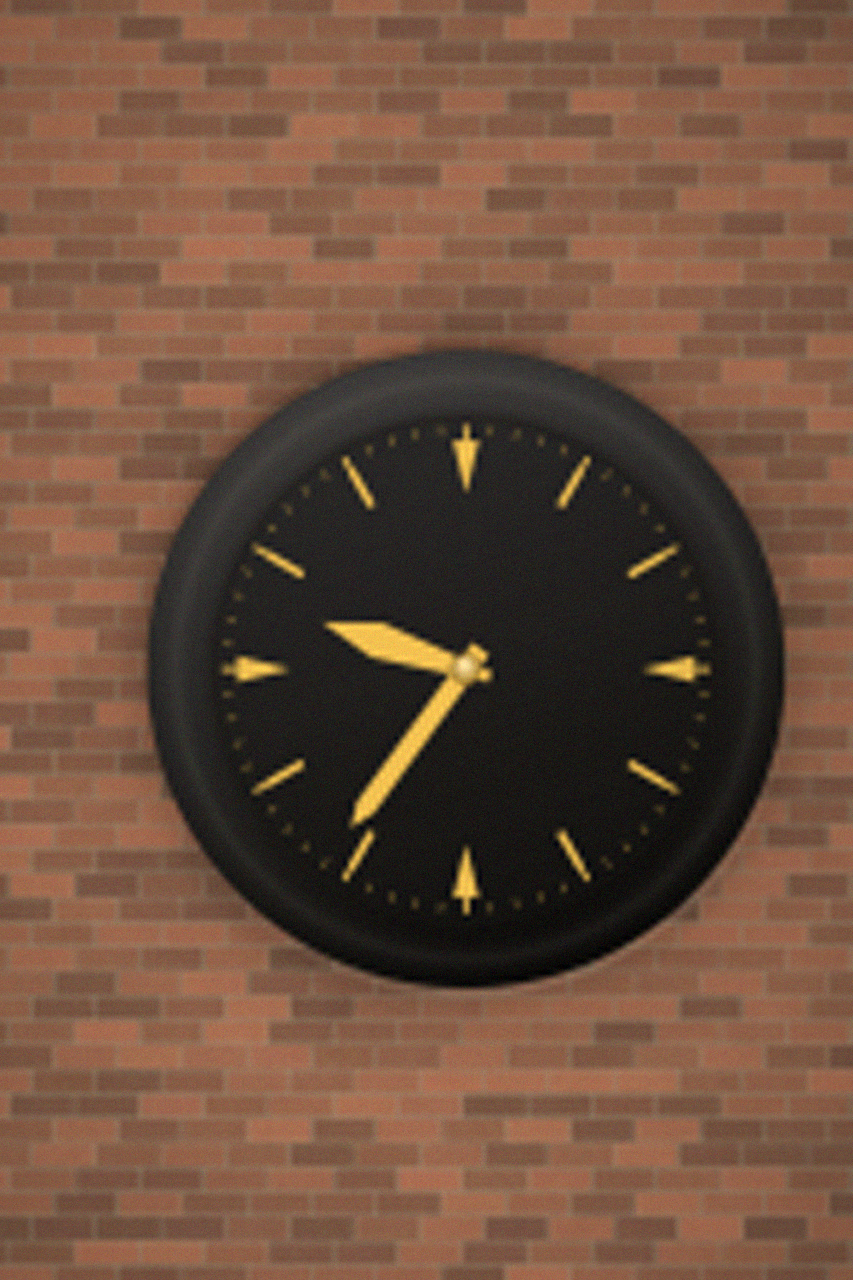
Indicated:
9.36
